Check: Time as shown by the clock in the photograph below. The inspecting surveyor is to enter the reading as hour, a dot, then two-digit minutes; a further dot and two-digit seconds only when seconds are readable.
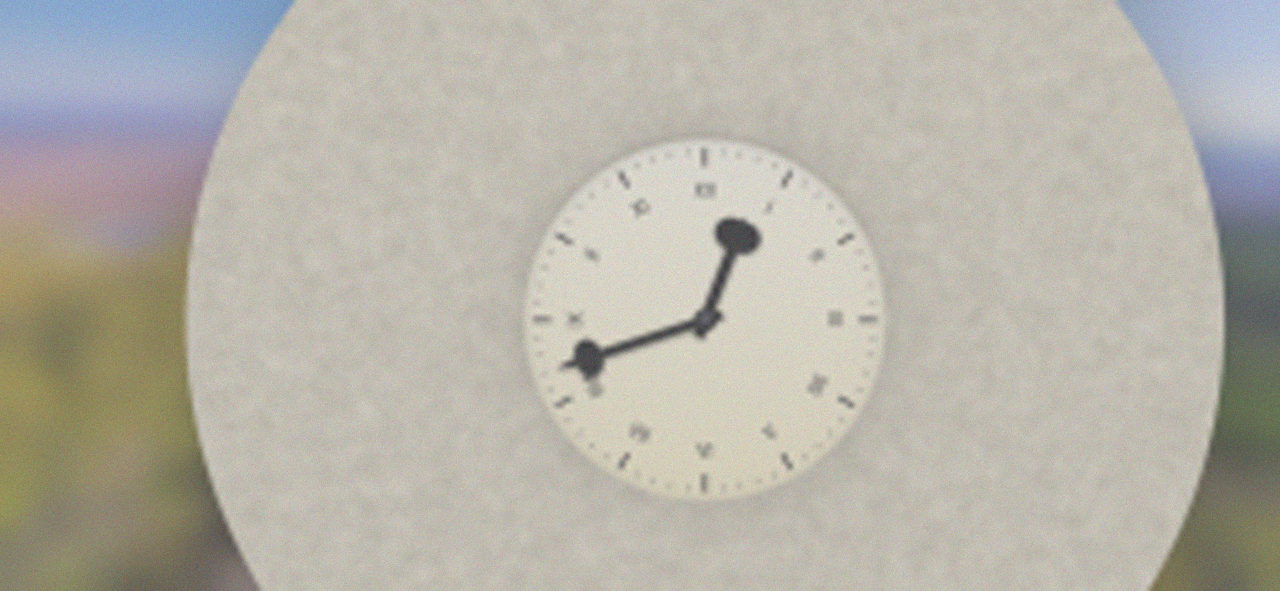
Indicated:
12.42
